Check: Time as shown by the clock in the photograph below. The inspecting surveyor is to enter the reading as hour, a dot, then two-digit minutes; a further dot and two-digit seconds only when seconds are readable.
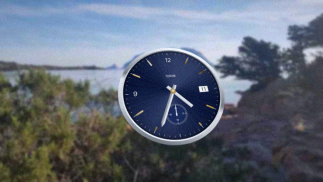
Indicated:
4.34
